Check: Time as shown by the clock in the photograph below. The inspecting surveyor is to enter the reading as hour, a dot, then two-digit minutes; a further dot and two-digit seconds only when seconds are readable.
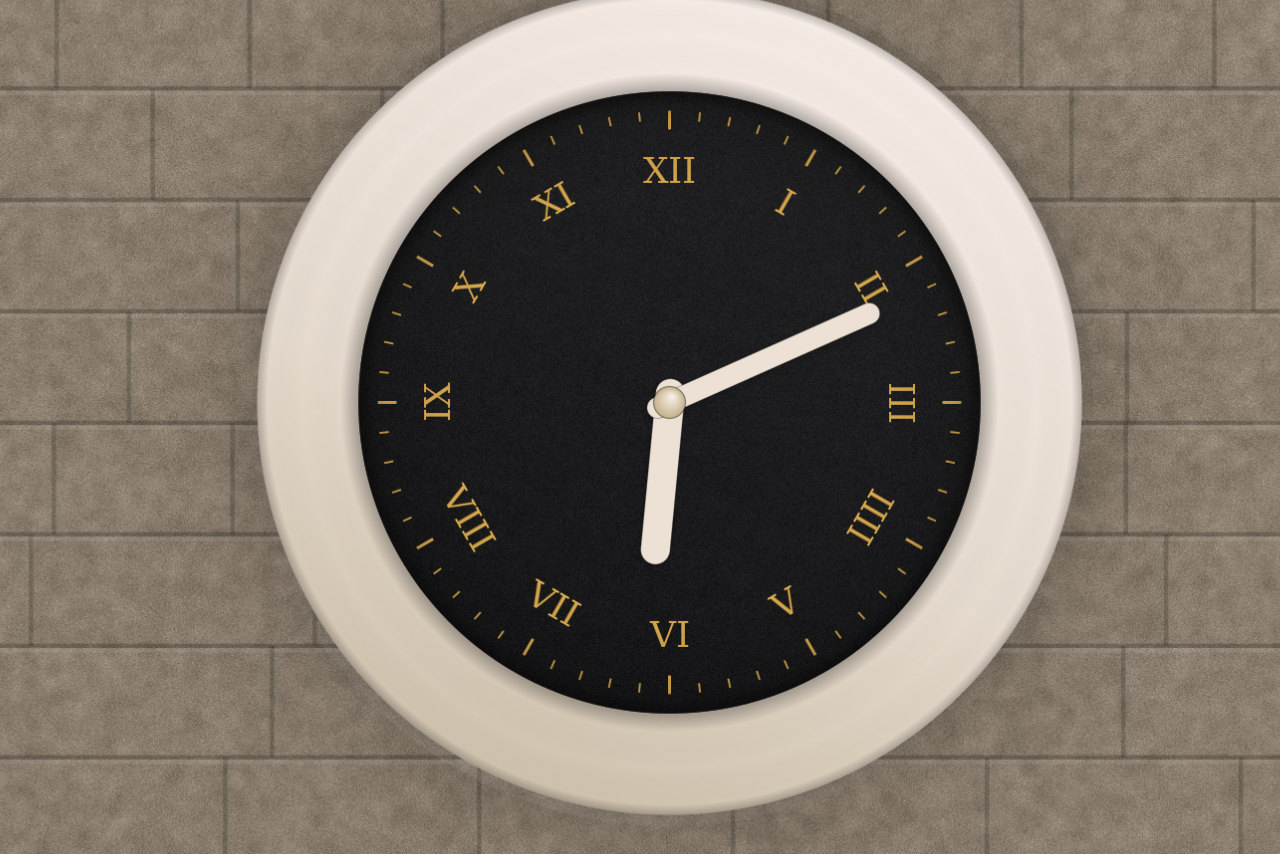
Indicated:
6.11
